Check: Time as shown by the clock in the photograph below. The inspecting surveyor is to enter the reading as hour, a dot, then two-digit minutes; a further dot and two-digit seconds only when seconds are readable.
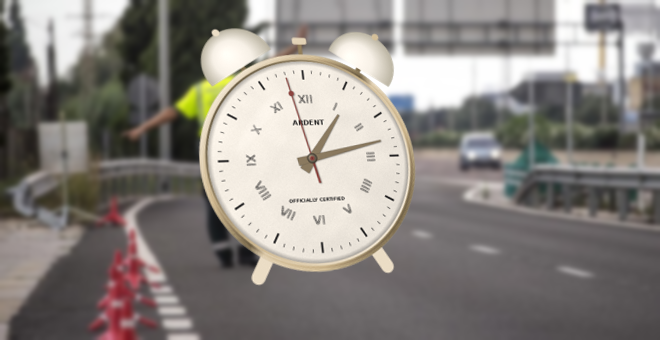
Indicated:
1.12.58
